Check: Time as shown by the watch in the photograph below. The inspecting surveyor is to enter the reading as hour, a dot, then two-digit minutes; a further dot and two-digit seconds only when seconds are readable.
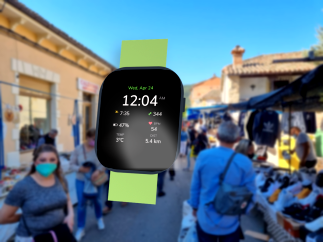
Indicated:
12.04
